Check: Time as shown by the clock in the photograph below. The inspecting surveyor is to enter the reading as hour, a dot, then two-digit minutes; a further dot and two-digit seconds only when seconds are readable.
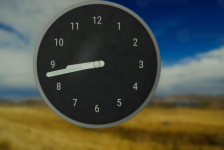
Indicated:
8.43
